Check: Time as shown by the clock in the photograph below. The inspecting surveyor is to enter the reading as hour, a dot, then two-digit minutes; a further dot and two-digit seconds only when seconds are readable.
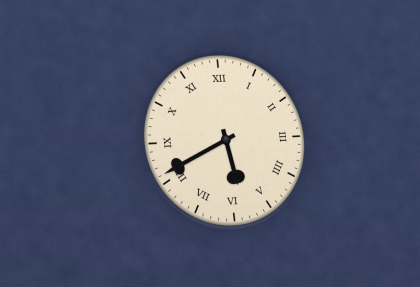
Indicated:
5.41
